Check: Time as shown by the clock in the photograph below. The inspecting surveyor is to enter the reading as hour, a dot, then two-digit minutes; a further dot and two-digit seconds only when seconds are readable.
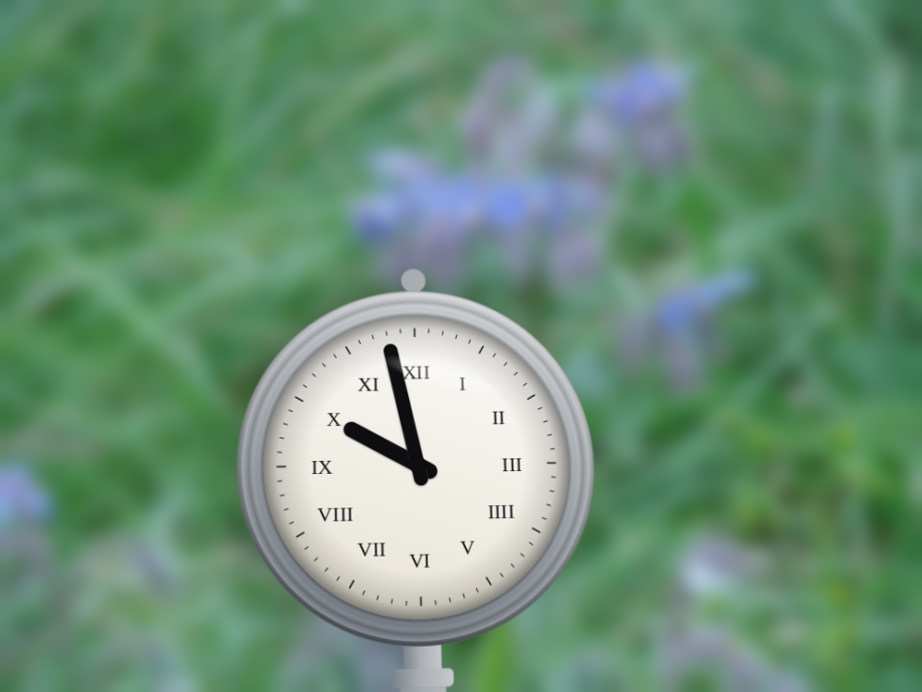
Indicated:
9.58
